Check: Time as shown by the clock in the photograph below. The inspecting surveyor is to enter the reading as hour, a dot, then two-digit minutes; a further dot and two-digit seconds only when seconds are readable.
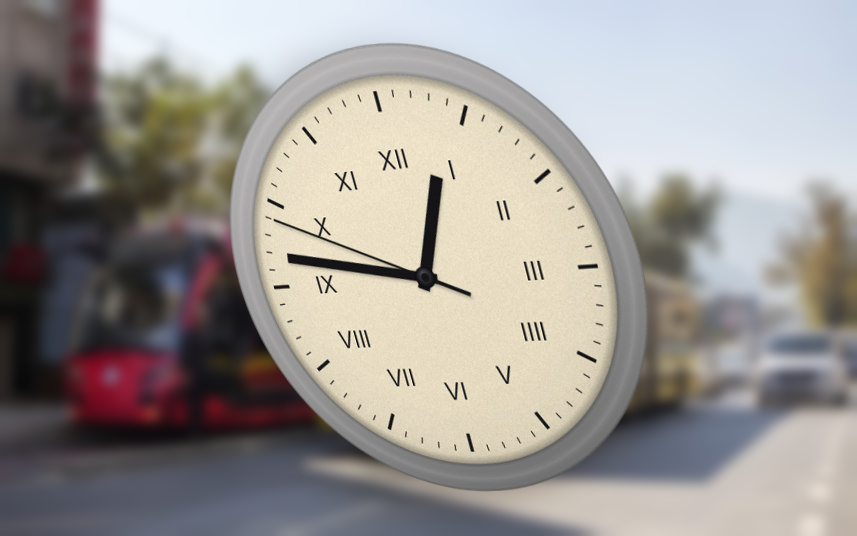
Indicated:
12.46.49
